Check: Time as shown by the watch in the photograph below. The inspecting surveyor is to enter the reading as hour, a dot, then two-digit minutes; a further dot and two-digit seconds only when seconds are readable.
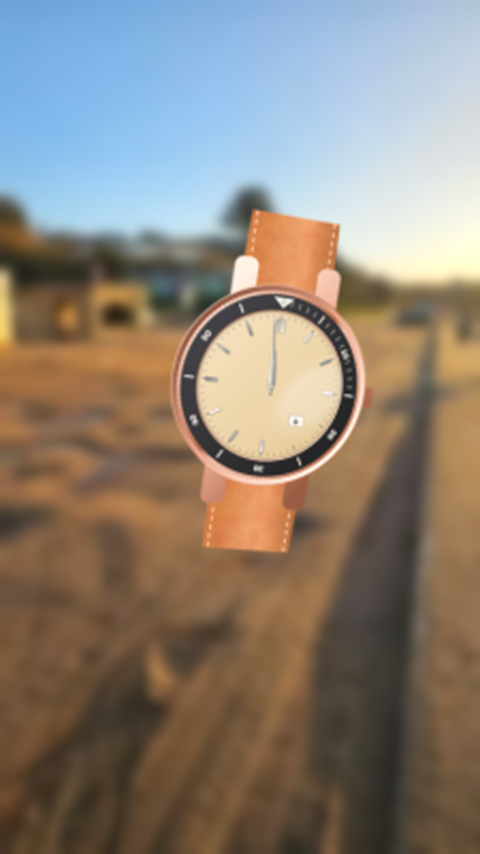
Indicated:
11.59
